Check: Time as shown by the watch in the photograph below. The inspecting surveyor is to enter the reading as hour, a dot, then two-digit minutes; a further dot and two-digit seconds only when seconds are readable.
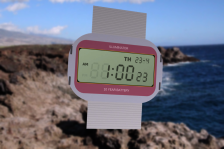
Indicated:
1.00.23
